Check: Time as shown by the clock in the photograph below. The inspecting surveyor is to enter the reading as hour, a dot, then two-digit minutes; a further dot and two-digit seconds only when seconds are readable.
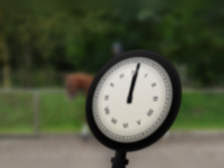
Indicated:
12.01
